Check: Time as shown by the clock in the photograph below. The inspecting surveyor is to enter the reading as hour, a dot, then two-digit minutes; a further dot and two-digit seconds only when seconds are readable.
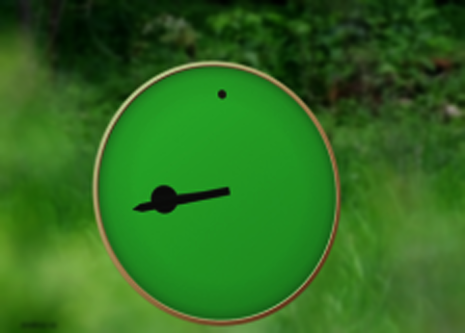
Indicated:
8.43
